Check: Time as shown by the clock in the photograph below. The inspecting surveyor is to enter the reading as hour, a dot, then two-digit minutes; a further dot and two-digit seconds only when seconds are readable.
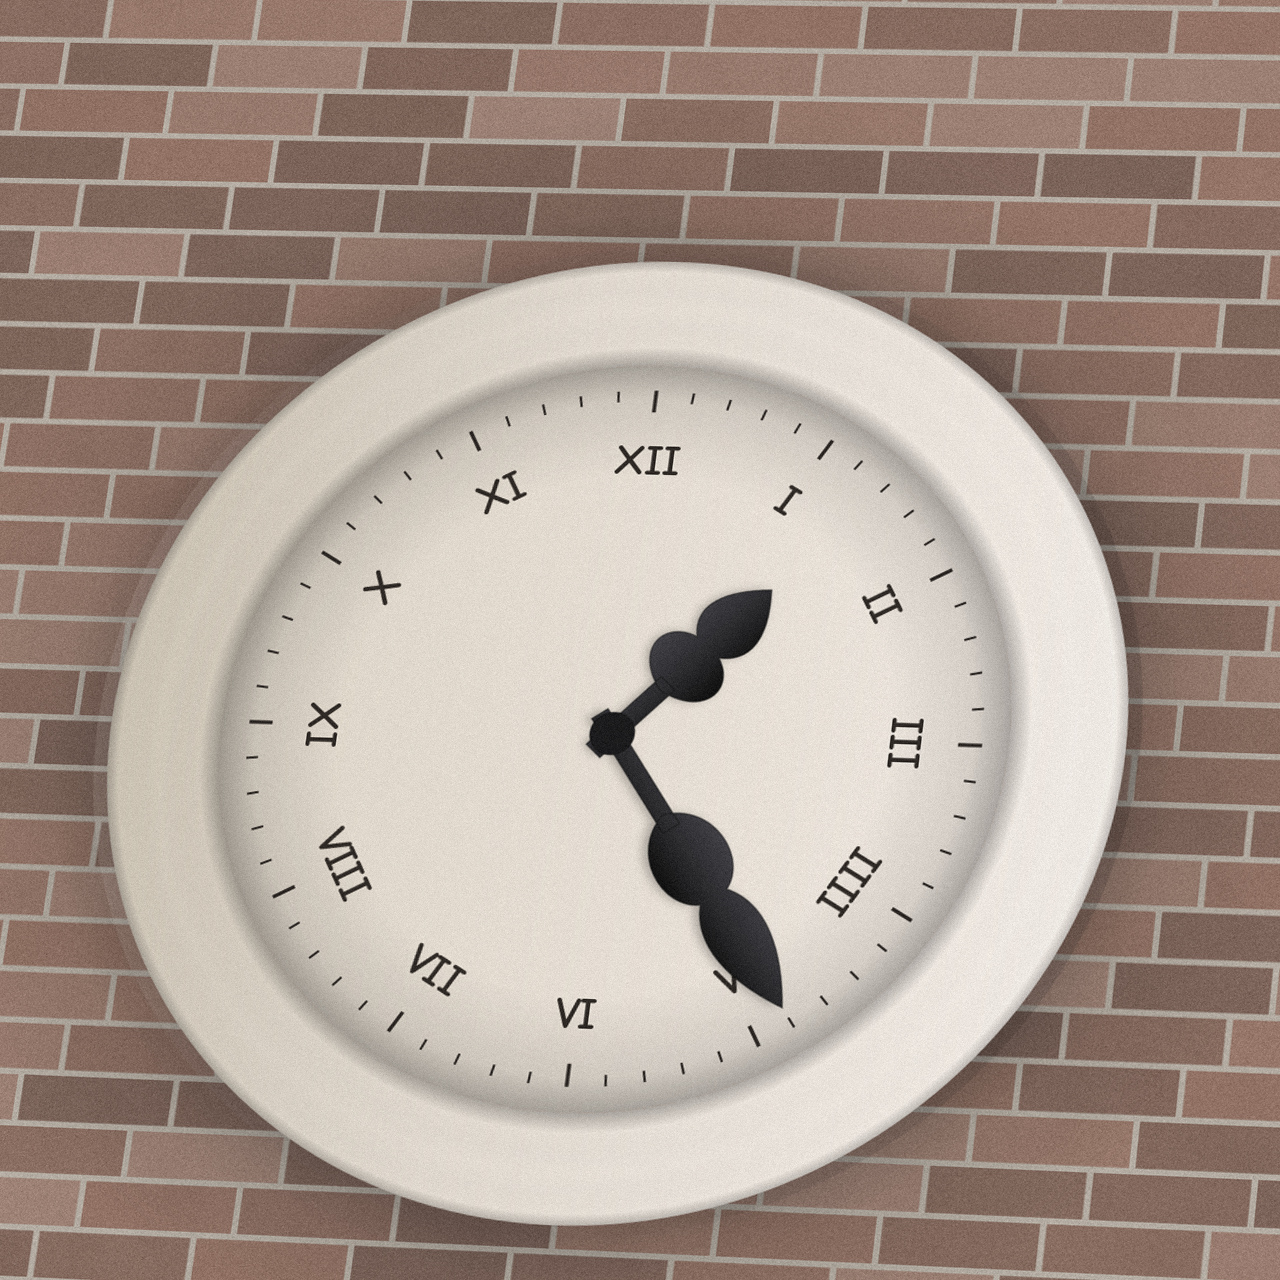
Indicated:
1.24
